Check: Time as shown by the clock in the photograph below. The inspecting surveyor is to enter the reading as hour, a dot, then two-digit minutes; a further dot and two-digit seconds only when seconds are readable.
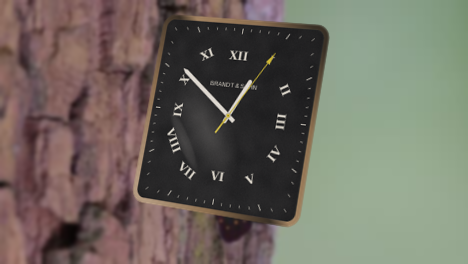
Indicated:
12.51.05
